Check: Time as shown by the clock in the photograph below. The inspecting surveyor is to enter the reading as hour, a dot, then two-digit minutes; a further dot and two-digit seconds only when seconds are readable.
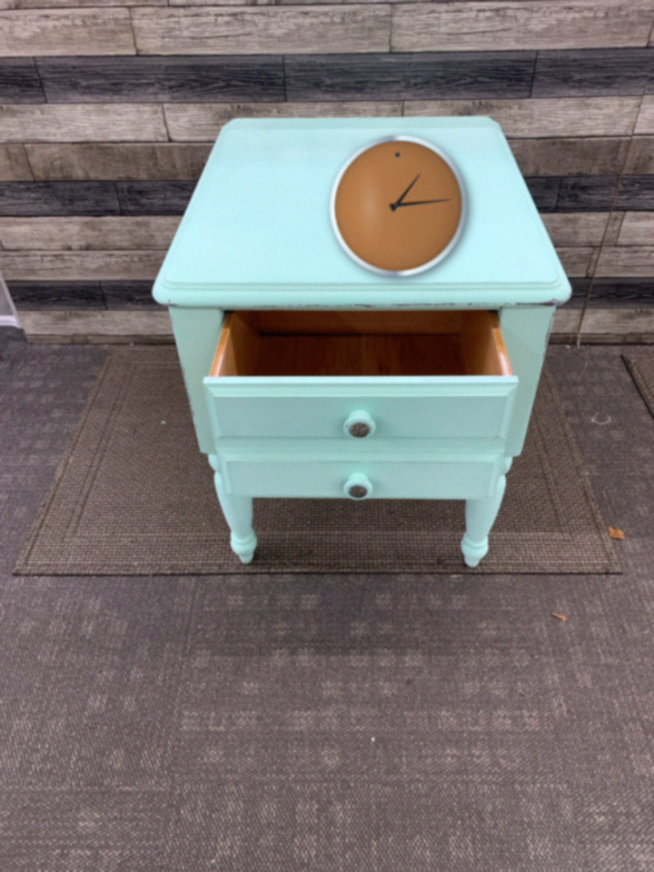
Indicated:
1.14
